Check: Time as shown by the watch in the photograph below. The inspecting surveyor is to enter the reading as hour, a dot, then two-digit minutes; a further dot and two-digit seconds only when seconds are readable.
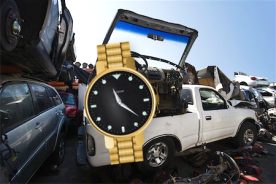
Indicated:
11.22
